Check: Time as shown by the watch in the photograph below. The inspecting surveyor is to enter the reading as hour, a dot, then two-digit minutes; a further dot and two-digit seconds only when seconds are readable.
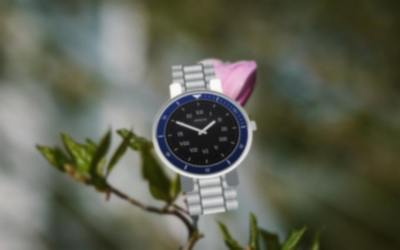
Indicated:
1.50
